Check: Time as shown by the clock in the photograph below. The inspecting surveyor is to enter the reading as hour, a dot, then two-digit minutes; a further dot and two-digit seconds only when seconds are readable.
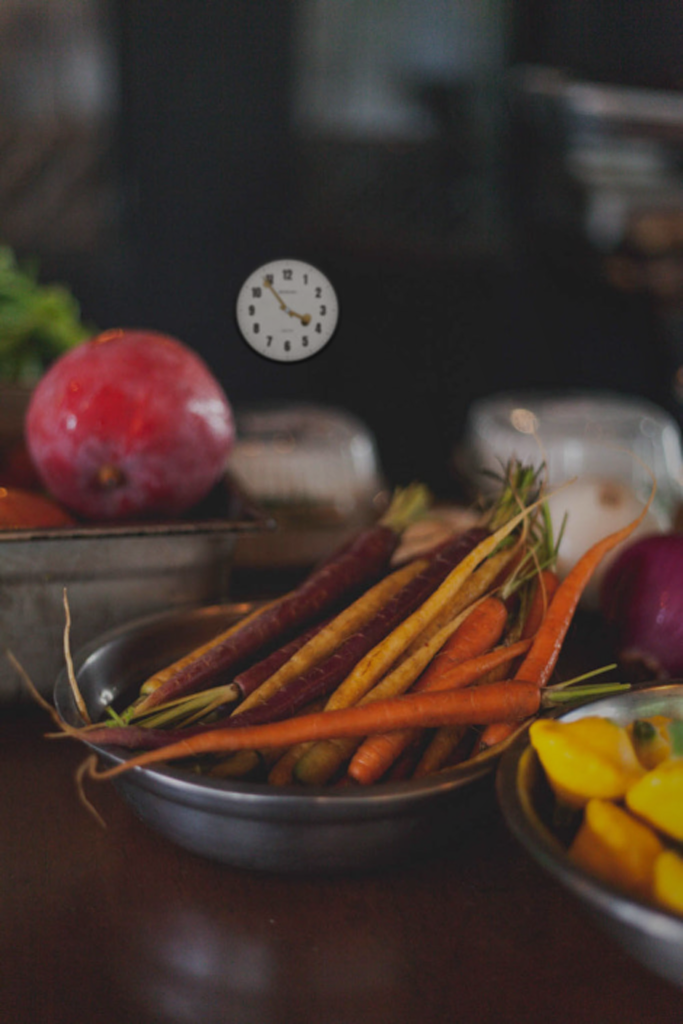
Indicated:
3.54
